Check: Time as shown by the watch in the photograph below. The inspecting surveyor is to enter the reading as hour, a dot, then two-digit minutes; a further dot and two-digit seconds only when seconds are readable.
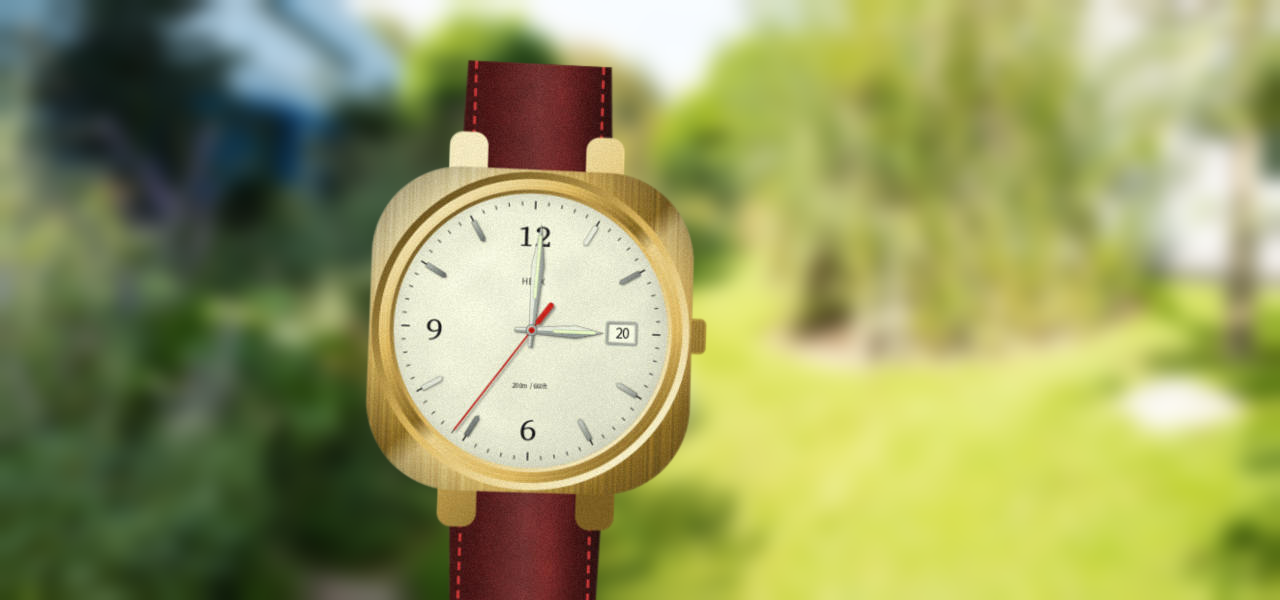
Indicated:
3.00.36
